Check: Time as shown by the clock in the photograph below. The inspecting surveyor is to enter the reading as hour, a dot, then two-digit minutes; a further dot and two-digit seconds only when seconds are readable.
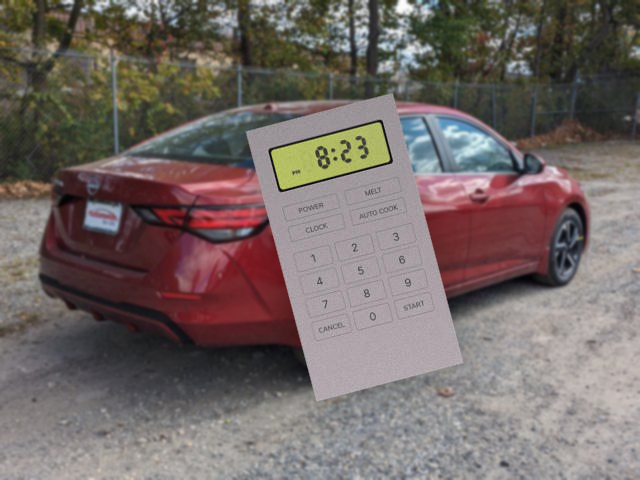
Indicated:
8.23
